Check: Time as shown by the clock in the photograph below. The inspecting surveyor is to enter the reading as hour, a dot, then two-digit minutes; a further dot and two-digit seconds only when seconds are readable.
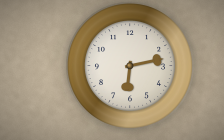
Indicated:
6.13
